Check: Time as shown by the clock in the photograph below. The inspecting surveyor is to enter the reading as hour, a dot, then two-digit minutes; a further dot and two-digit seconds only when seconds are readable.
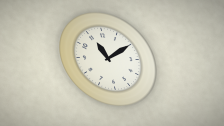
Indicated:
11.10
